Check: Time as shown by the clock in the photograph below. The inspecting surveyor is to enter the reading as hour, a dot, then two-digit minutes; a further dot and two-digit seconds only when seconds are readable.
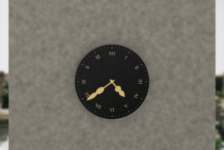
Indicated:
4.39
